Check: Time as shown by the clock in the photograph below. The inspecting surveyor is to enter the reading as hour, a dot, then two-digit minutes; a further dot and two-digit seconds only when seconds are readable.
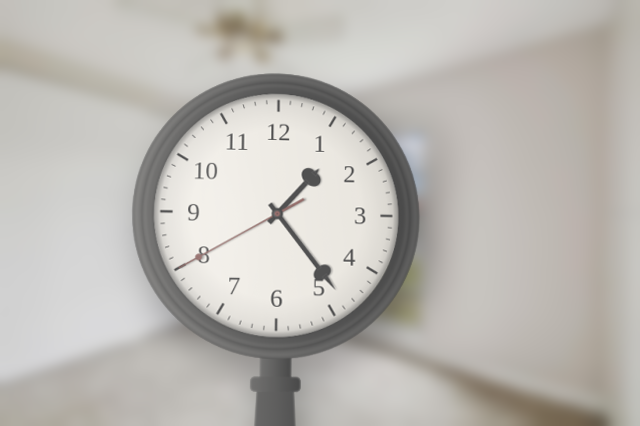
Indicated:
1.23.40
